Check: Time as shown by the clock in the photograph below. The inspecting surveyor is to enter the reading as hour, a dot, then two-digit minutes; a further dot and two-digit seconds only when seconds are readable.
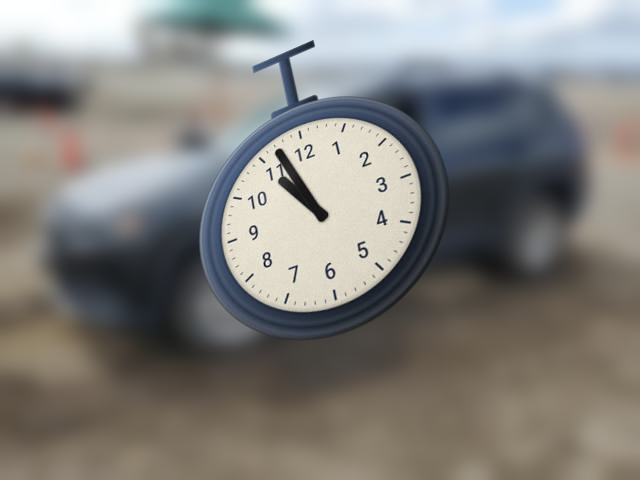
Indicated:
10.57
